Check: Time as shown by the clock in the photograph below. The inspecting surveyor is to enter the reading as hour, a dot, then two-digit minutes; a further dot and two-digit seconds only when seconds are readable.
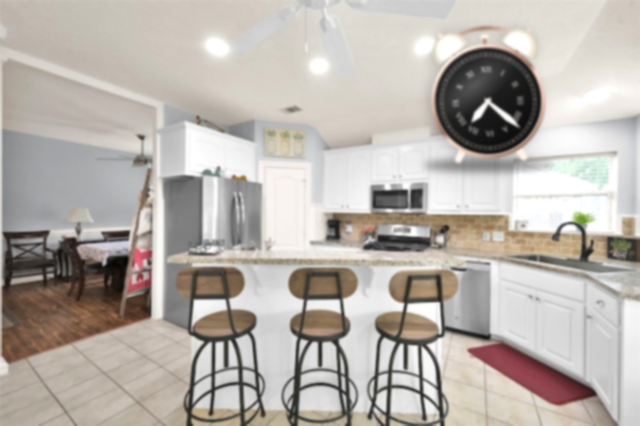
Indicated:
7.22
